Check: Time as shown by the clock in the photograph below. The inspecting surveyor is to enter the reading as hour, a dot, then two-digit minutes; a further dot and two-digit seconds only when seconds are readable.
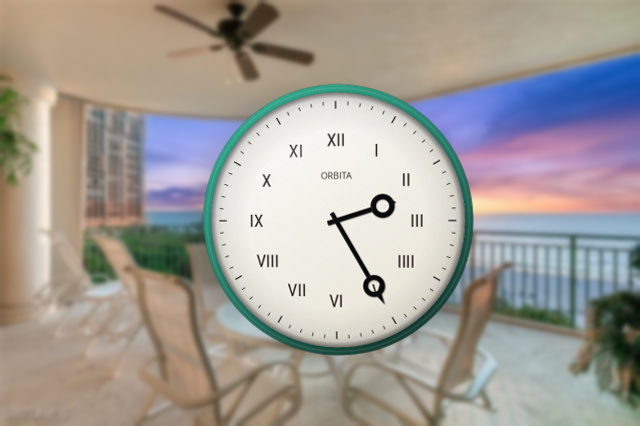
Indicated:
2.25
